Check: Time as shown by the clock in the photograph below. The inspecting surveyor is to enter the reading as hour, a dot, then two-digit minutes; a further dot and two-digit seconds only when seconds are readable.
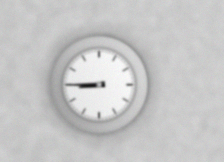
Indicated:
8.45
